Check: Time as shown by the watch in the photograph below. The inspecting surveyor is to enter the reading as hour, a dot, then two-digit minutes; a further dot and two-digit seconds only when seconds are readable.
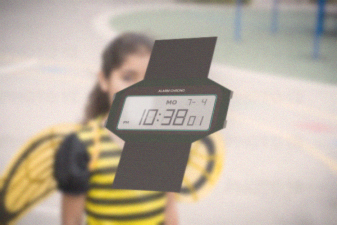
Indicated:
10.38.01
